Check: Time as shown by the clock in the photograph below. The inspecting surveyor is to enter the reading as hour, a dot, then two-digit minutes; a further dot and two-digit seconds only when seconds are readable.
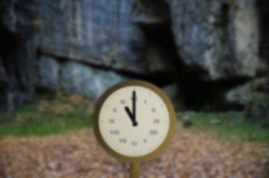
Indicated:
11.00
